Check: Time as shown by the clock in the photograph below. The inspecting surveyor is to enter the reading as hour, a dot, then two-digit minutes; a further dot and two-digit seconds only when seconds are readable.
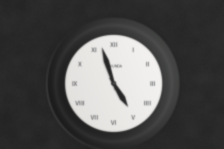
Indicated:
4.57
